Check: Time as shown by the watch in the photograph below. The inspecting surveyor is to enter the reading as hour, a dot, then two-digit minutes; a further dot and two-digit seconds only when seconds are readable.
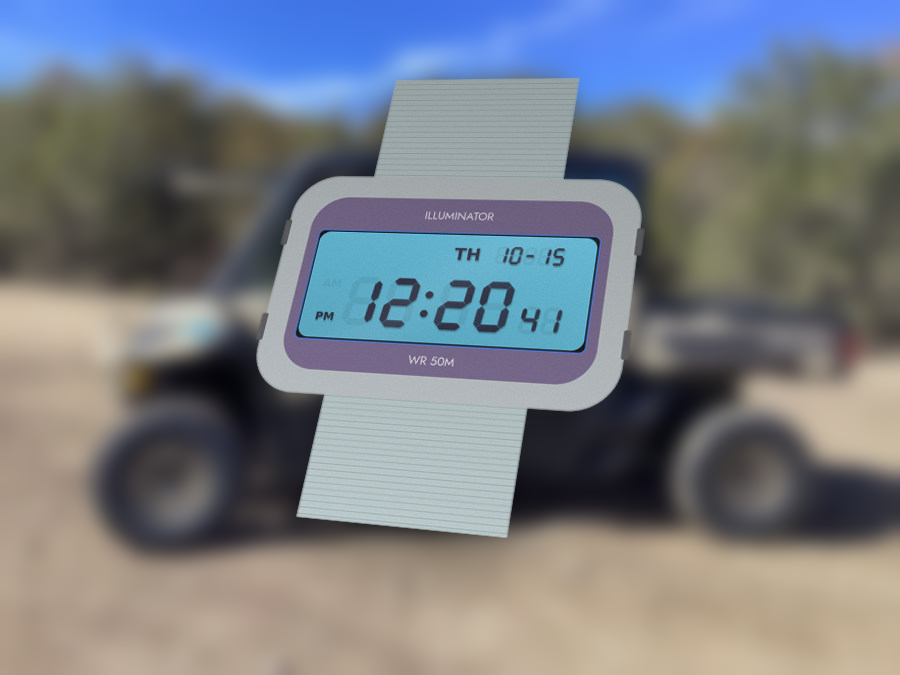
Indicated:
12.20.41
